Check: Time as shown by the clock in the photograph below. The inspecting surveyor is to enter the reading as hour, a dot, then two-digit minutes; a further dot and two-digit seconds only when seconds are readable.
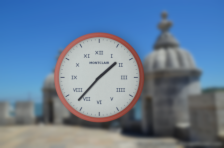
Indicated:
1.37
